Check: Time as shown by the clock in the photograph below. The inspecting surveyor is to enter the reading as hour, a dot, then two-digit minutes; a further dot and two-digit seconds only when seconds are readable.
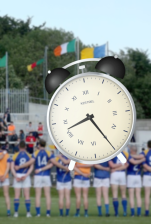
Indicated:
8.25
